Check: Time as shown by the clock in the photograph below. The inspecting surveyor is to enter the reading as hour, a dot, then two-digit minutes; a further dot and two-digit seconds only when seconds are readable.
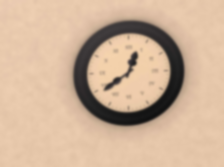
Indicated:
12.39
